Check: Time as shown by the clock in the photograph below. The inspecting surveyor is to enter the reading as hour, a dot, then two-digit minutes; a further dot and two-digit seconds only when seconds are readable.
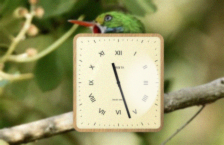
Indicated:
11.27
